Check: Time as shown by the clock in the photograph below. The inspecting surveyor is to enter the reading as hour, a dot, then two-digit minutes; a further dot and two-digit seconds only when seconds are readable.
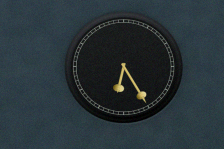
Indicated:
6.25
